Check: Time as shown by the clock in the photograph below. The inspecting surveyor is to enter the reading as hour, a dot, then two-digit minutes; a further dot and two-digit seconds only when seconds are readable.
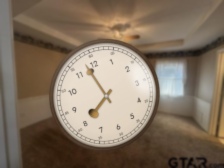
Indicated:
7.58
